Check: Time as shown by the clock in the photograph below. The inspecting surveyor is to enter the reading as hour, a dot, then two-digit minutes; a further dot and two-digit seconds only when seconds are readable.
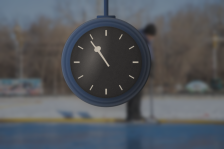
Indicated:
10.54
